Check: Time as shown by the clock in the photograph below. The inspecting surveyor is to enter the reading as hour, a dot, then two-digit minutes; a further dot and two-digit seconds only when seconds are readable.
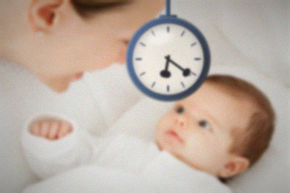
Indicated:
6.21
